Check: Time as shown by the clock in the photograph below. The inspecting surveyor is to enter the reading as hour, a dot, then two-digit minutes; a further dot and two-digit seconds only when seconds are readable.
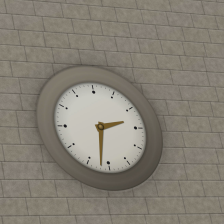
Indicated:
2.32
